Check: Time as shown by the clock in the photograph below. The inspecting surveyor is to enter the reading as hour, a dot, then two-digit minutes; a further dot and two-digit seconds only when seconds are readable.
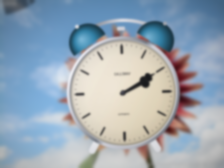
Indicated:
2.10
